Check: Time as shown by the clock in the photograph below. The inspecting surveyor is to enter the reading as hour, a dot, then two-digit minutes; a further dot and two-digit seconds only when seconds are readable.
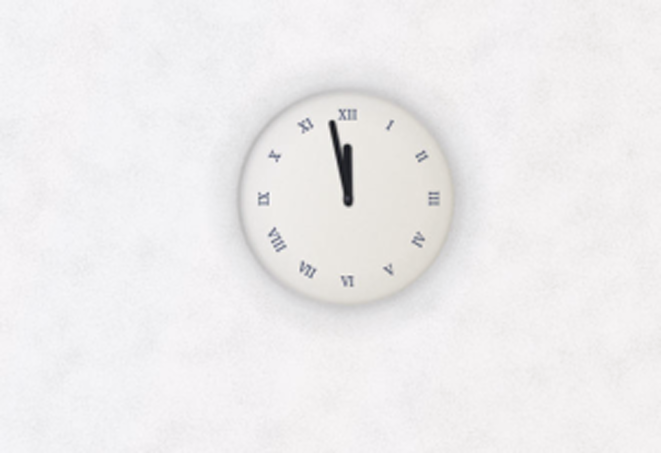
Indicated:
11.58
